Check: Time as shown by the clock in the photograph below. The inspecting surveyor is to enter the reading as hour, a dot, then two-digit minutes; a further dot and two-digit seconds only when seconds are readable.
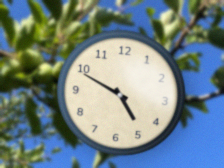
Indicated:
4.49
